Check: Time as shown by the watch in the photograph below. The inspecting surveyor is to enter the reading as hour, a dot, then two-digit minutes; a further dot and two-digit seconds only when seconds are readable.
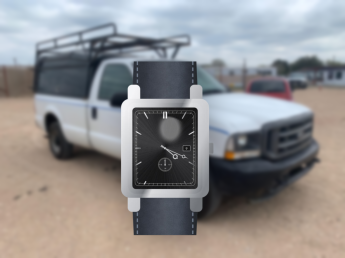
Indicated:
4.19
